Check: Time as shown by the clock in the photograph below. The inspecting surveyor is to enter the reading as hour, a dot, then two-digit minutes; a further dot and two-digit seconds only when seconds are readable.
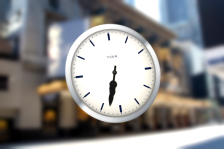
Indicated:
6.33
